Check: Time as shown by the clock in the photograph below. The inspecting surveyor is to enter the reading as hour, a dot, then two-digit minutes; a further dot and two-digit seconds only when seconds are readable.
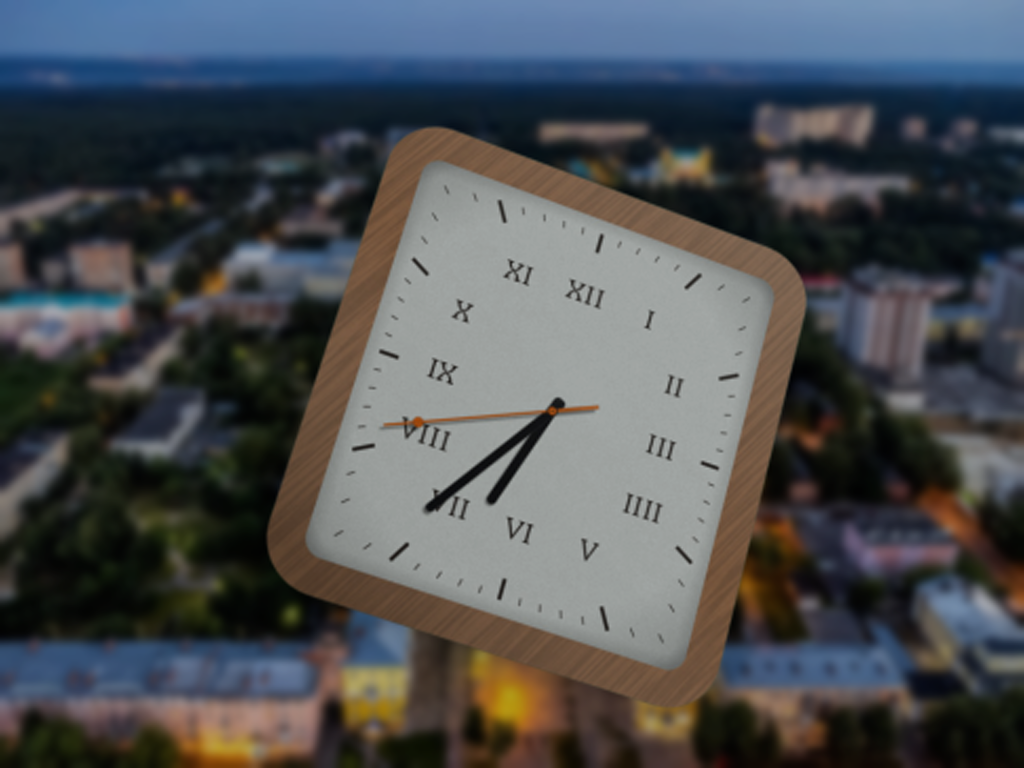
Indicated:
6.35.41
